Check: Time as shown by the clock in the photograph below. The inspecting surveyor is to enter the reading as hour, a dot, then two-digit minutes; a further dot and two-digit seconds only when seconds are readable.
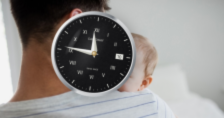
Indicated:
11.46
